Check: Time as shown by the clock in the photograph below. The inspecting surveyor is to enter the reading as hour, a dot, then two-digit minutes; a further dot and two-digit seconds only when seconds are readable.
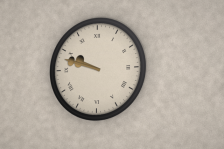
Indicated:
9.48
